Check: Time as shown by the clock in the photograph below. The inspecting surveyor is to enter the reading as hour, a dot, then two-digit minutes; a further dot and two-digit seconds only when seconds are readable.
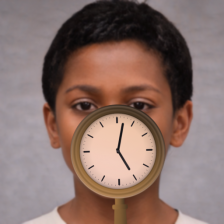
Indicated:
5.02
